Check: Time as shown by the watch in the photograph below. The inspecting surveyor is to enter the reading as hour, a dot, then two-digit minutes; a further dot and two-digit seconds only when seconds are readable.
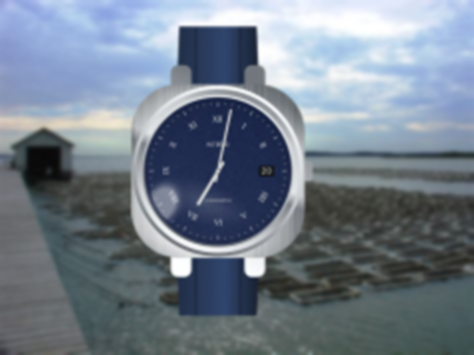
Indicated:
7.02
